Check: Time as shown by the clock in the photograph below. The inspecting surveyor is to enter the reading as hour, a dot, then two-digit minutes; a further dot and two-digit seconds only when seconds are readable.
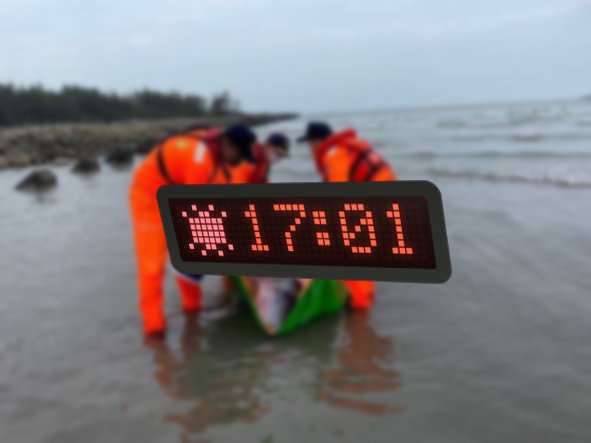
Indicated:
17.01
